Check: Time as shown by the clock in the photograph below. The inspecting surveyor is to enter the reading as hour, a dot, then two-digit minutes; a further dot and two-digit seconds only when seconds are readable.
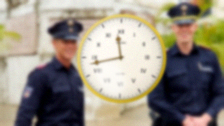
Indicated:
11.43
